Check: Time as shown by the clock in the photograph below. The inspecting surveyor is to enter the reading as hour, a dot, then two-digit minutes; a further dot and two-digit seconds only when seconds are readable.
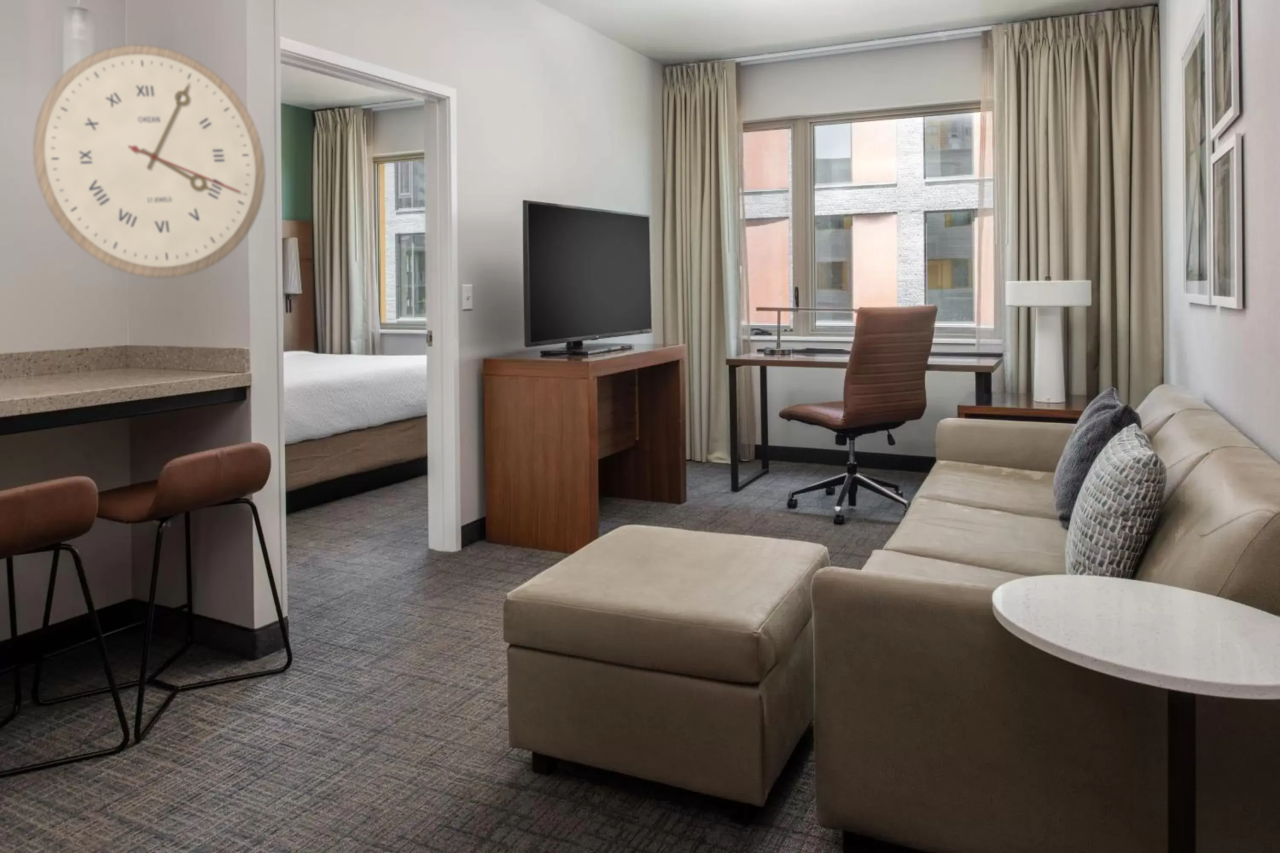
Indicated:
4.05.19
